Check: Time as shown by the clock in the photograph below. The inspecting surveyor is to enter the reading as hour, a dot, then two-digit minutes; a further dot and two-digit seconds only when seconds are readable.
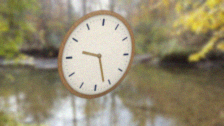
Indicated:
9.27
